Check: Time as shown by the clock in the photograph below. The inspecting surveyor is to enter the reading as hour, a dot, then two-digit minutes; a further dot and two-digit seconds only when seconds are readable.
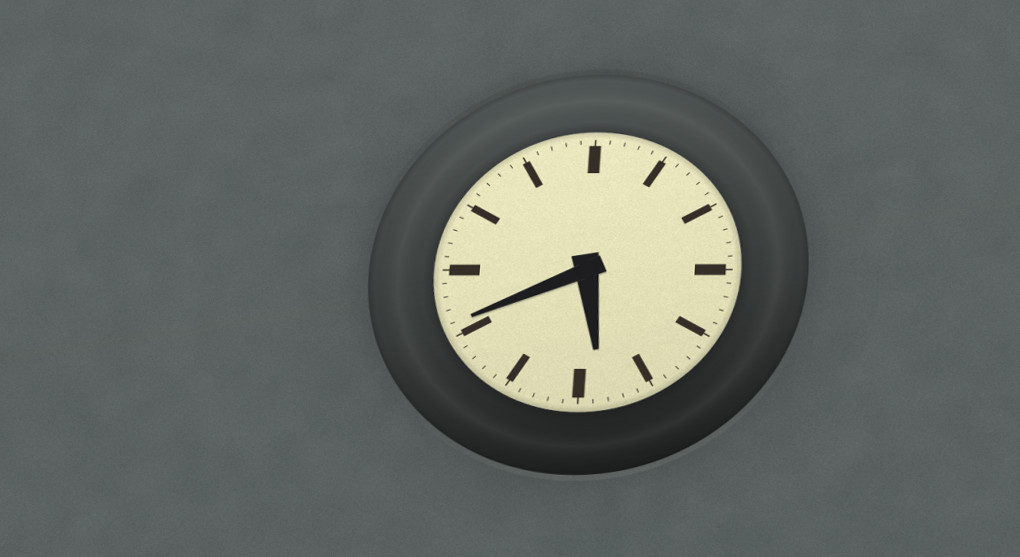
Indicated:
5.41
